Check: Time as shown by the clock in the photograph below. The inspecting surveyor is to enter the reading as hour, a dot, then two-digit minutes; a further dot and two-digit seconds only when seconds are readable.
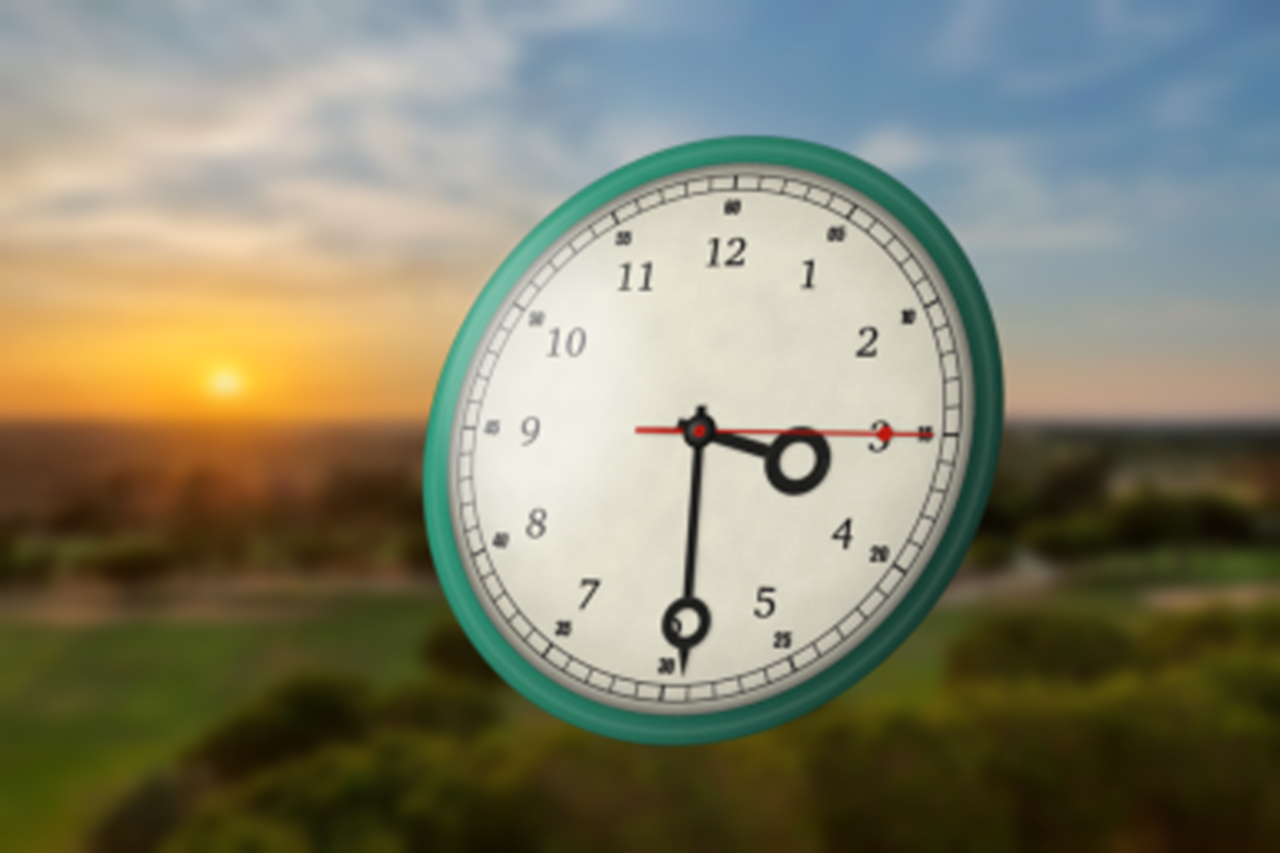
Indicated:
3.29.15
